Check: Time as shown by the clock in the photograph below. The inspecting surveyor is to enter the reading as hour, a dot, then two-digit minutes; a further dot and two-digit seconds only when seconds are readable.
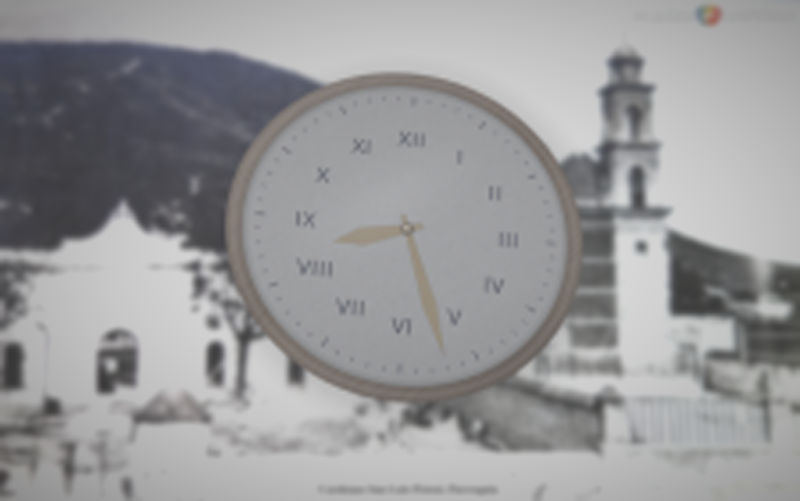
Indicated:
8.27
